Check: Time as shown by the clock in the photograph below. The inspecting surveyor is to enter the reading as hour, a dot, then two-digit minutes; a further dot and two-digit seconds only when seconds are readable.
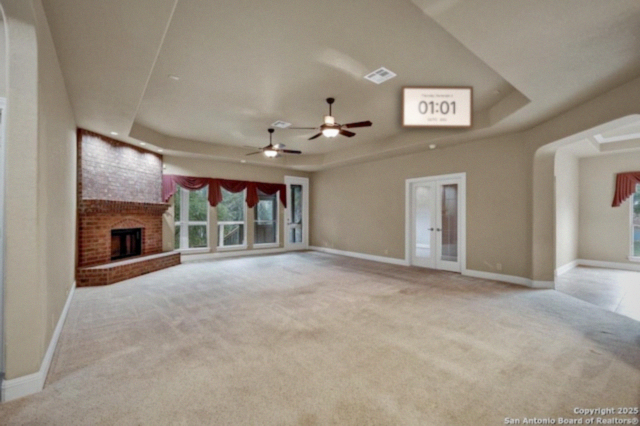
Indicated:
1.01
